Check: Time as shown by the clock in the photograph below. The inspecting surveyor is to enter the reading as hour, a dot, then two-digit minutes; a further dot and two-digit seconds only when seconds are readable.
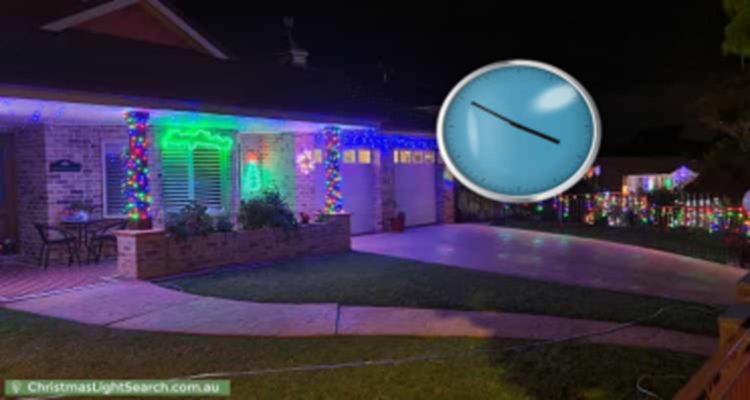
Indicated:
3.50
